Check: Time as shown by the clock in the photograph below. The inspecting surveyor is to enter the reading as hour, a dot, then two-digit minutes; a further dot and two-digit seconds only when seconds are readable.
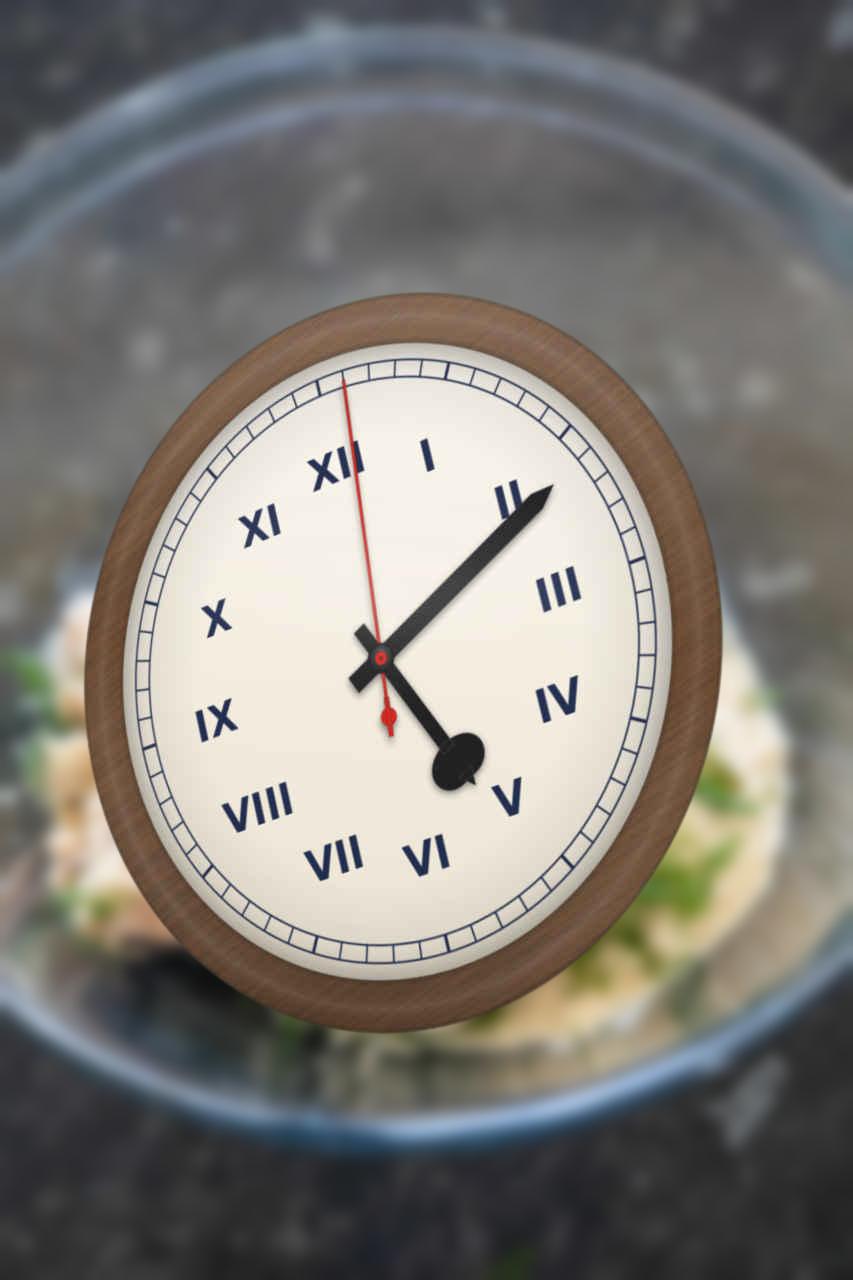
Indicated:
5.11.01
